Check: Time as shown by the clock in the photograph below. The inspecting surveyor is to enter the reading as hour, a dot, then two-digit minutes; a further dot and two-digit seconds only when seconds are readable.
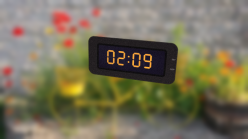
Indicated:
2.09
